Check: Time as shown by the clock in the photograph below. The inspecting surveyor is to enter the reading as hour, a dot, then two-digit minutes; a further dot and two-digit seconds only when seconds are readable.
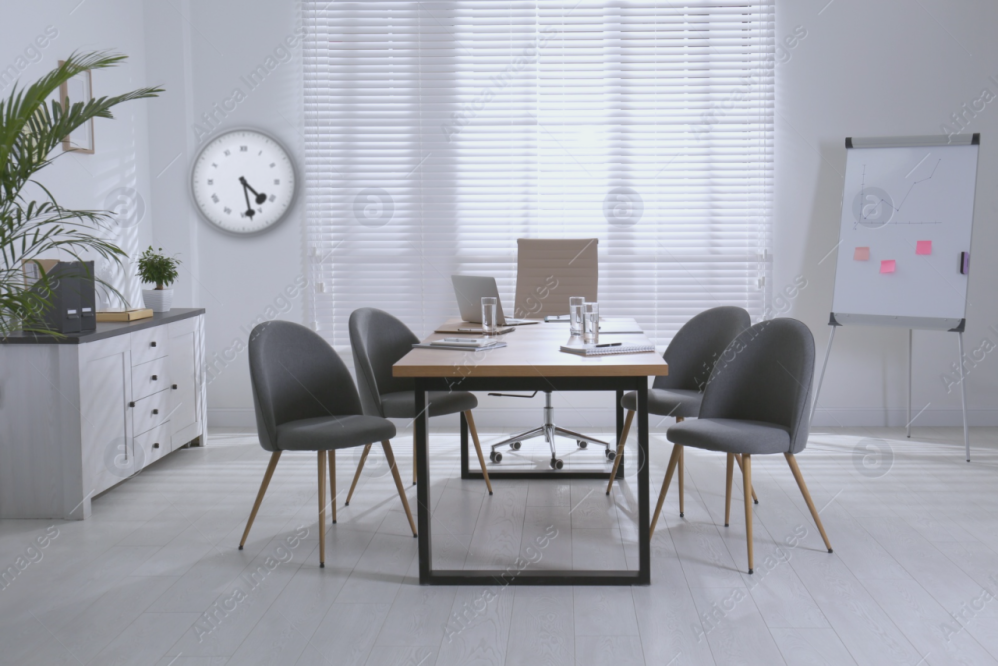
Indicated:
4.28
